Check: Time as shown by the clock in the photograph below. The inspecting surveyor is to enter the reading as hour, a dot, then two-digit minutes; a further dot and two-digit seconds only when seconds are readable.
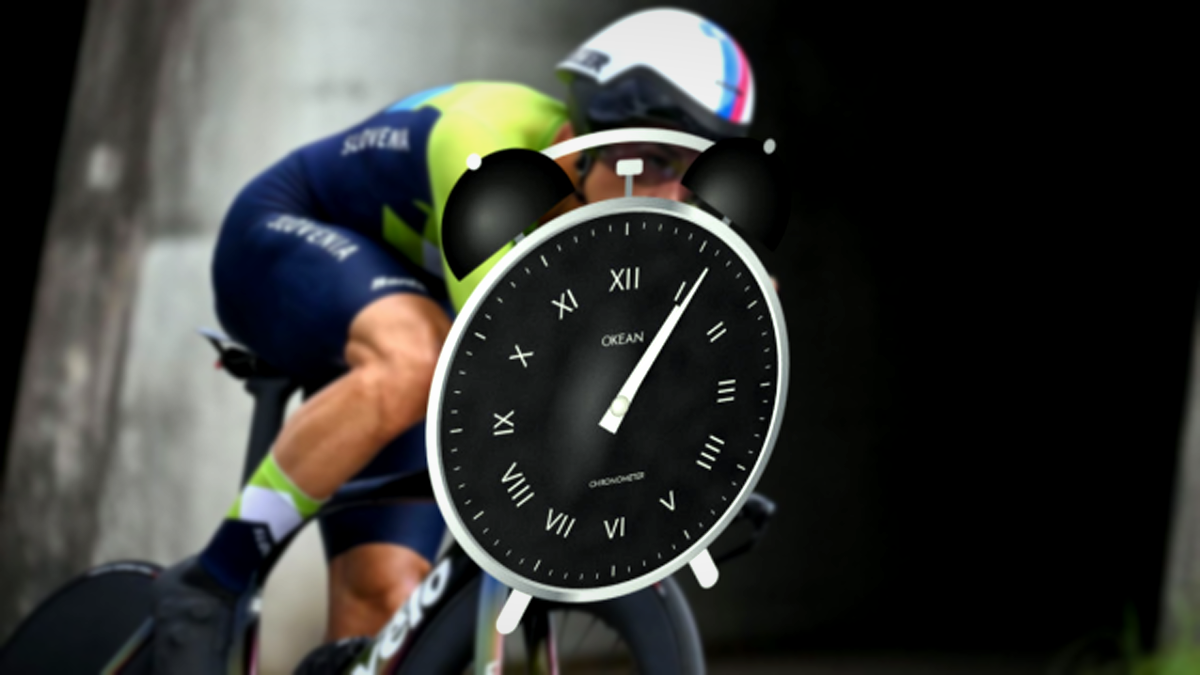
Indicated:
1.06
